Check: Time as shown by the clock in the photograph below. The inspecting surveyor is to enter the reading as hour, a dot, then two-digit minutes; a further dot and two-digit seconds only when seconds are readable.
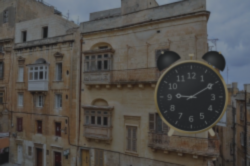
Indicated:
9.10
